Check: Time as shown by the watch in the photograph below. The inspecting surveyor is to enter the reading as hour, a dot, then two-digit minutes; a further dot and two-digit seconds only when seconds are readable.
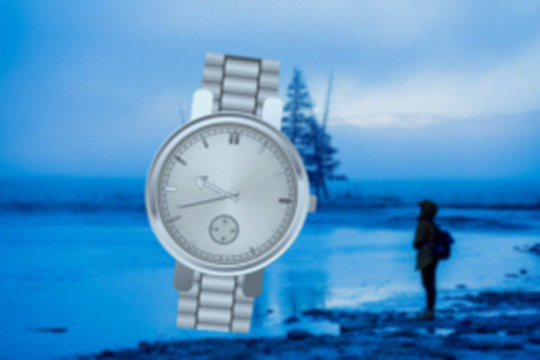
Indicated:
9.42
